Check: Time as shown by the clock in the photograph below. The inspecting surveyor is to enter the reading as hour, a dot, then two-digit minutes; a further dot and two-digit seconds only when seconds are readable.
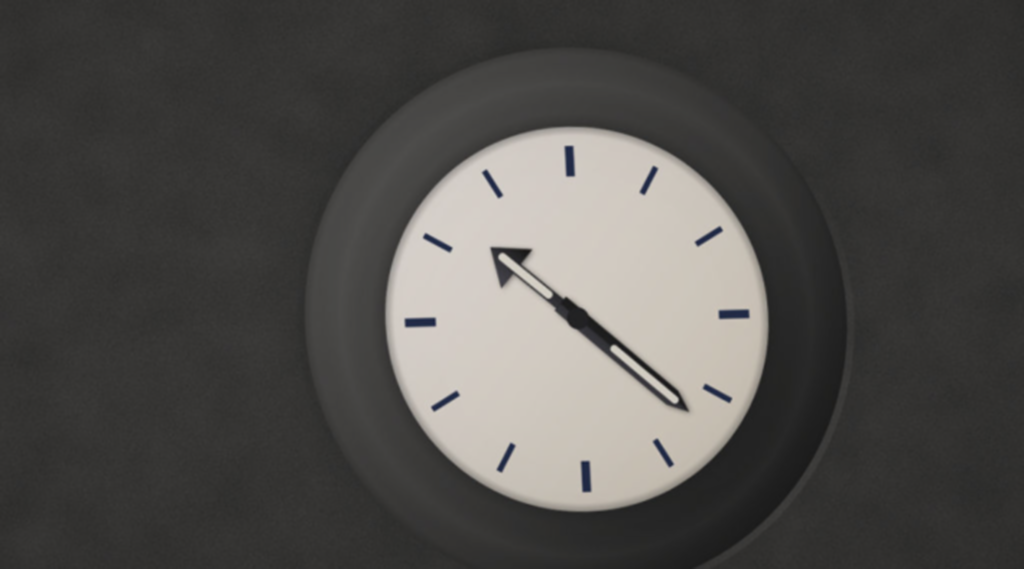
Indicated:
10.22
